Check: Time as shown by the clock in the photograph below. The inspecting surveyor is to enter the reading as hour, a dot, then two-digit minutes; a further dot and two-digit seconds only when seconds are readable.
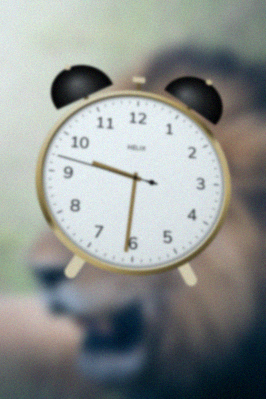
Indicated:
9.30.47
